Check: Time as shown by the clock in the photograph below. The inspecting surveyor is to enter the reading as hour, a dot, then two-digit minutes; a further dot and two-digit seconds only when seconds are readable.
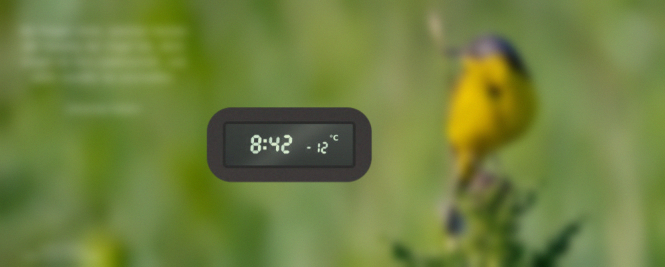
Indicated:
8.42
